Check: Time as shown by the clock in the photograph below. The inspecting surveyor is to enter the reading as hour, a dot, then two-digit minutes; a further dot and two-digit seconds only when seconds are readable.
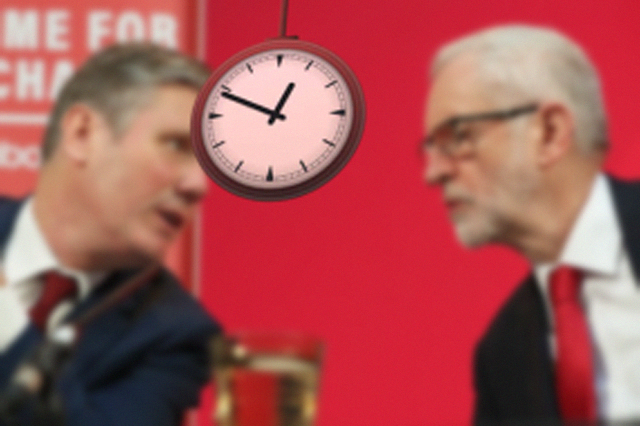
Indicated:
12.49
